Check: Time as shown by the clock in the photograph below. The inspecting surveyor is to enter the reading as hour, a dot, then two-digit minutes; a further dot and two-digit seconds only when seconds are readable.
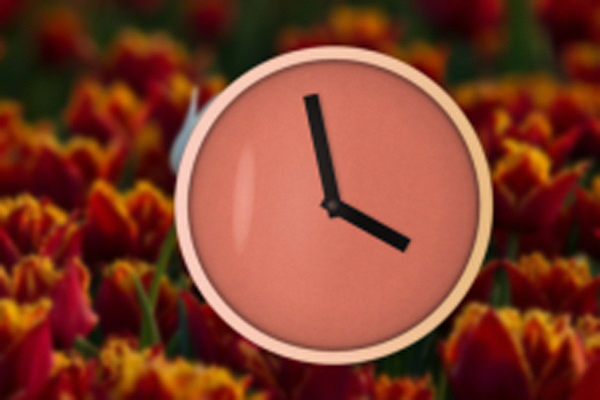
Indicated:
3.58
